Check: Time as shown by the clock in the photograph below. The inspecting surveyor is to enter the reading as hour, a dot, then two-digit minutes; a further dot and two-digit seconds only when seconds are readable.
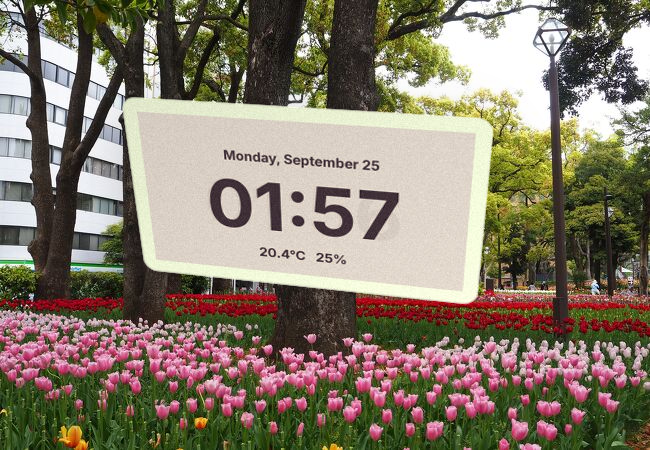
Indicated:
1.57
